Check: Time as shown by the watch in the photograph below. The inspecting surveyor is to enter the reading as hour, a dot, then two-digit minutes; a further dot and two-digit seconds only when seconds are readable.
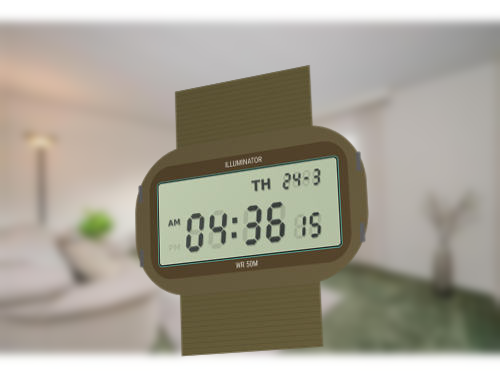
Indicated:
4.36.15
